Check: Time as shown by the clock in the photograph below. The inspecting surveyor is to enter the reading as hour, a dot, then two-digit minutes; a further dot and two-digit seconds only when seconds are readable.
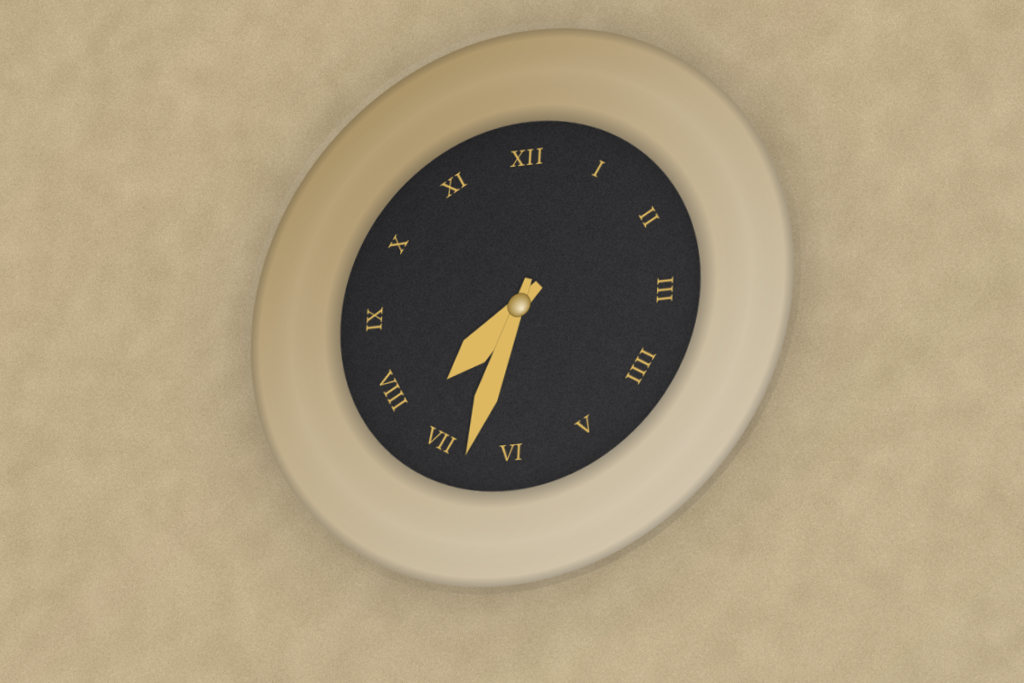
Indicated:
7.33
